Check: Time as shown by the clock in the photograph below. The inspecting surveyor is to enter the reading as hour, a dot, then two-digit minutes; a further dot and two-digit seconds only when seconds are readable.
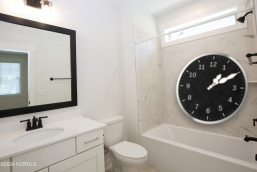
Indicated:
1.10
